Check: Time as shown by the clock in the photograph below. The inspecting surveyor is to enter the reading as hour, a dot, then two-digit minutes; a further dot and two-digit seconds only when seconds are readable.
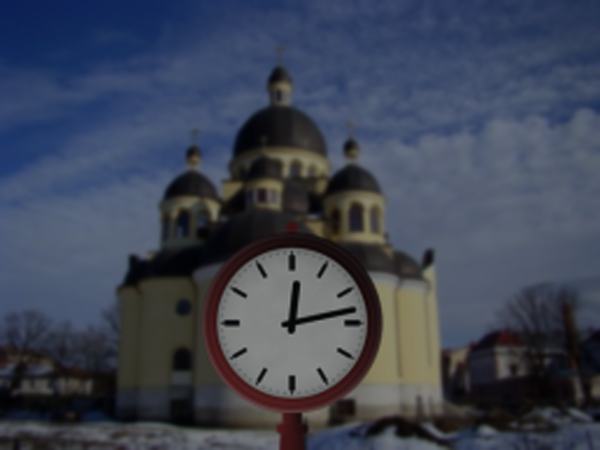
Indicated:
12.13
